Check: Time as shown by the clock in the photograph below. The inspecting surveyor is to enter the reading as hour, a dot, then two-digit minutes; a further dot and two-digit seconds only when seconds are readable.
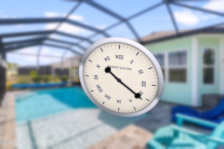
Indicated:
10.21
